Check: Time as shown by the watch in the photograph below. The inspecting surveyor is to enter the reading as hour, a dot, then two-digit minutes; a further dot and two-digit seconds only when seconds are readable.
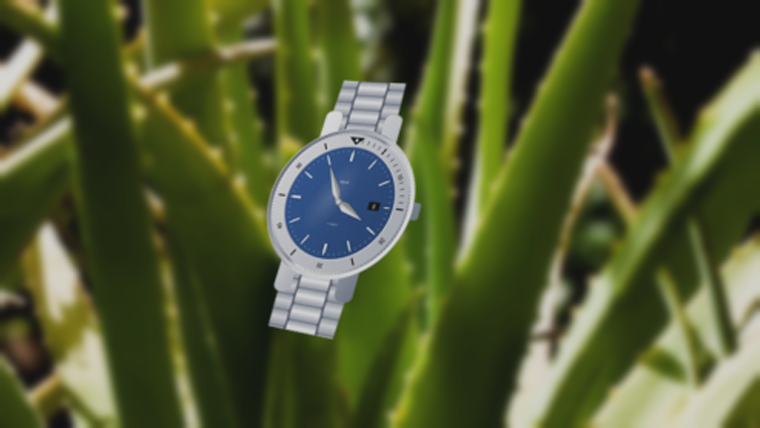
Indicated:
3.55
